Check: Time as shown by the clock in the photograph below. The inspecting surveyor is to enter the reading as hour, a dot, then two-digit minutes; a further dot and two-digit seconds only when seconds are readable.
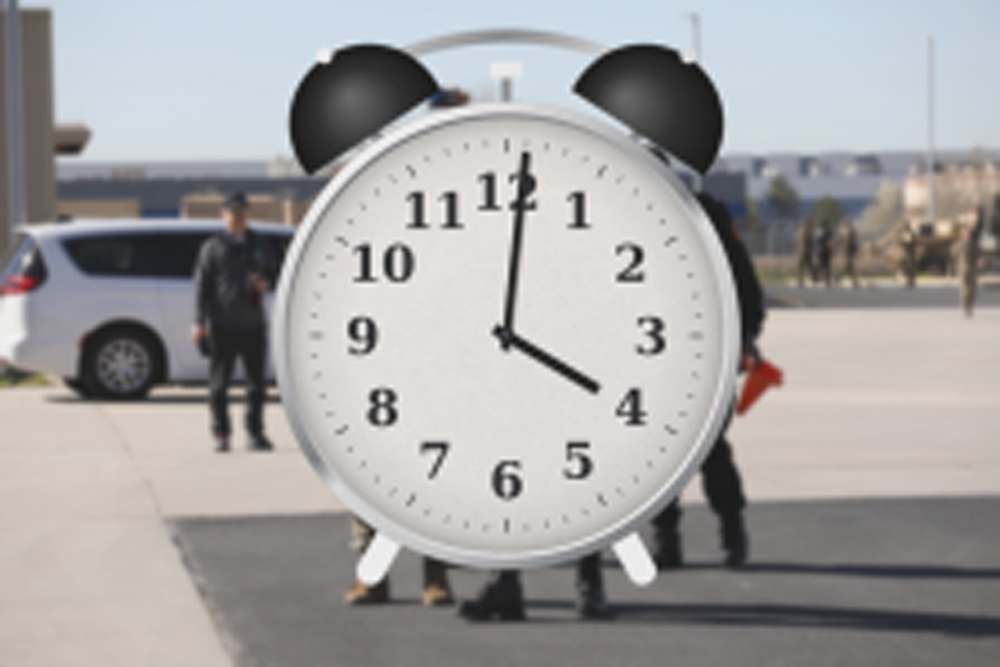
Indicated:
4.01
